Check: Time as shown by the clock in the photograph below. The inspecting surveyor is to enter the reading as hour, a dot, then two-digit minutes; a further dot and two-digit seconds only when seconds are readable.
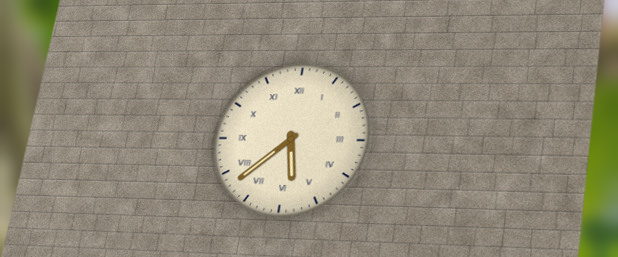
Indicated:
5.38
